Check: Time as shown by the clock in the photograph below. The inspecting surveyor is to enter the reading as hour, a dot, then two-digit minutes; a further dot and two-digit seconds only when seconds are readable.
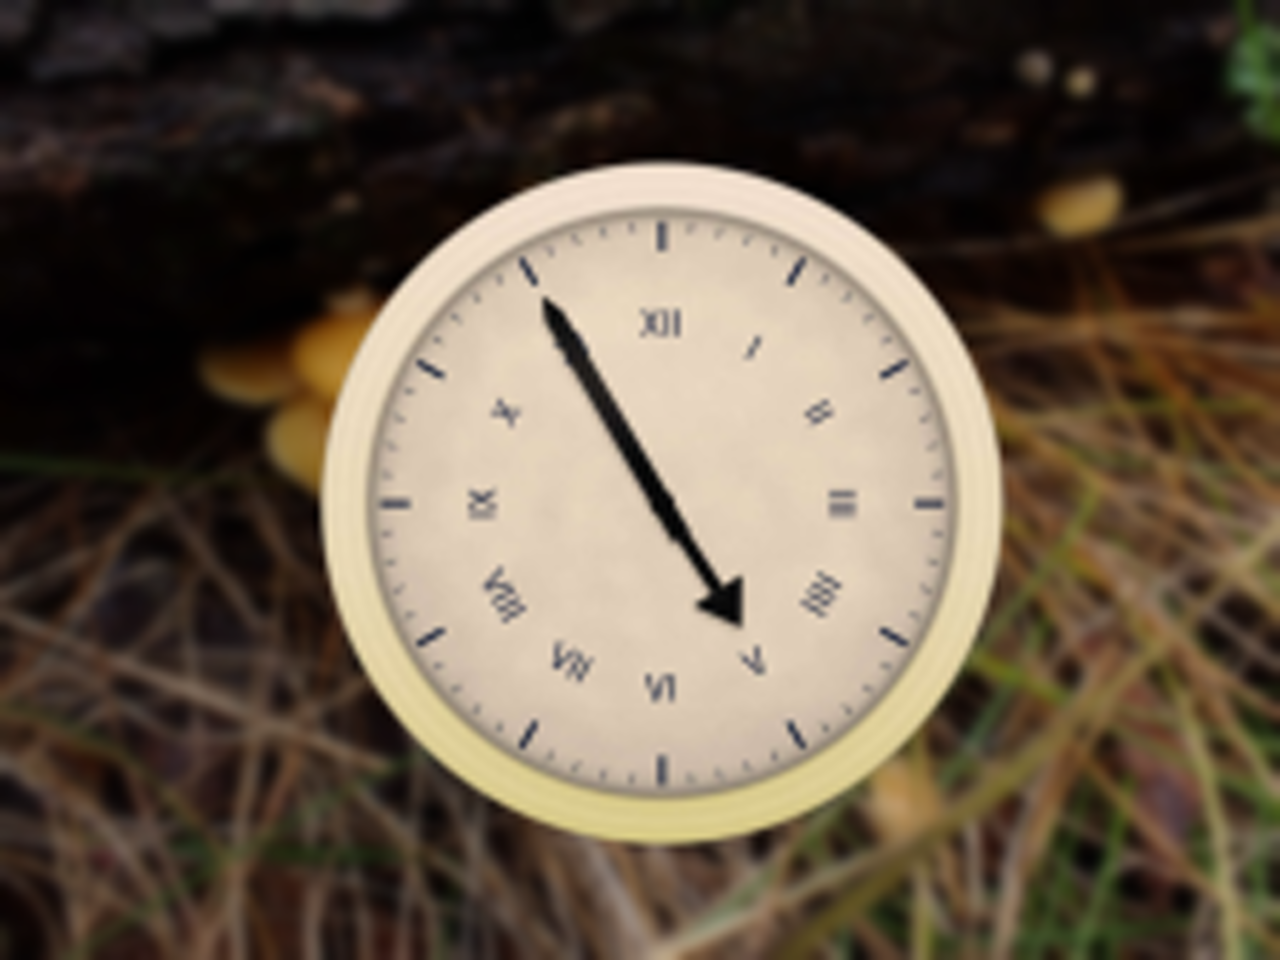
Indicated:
4.55
